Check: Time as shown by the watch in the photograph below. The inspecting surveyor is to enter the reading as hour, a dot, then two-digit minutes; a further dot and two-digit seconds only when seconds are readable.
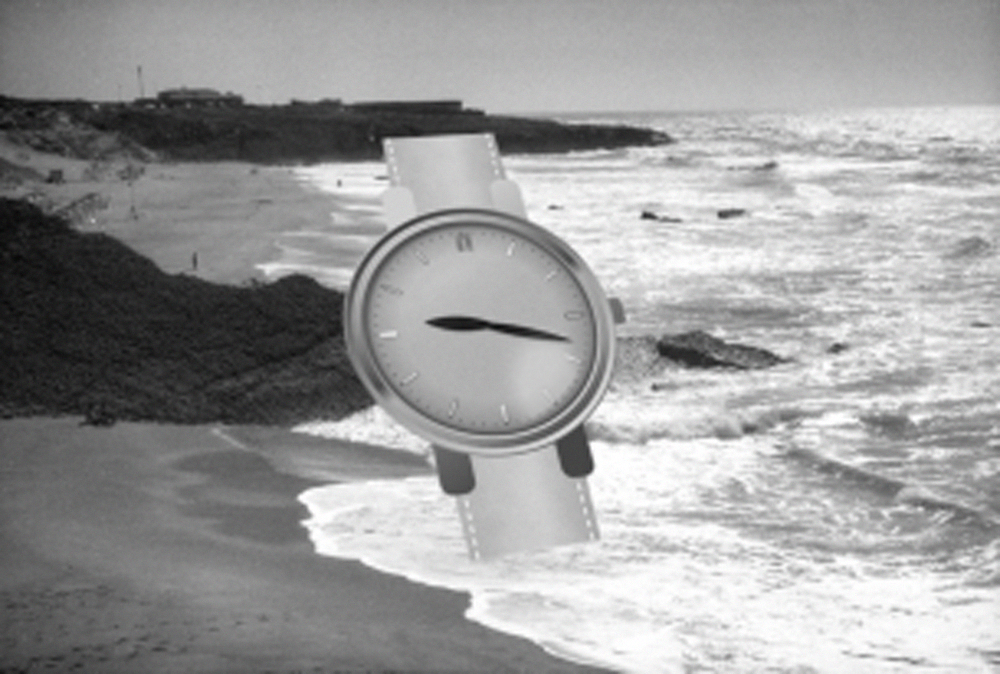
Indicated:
9.18
